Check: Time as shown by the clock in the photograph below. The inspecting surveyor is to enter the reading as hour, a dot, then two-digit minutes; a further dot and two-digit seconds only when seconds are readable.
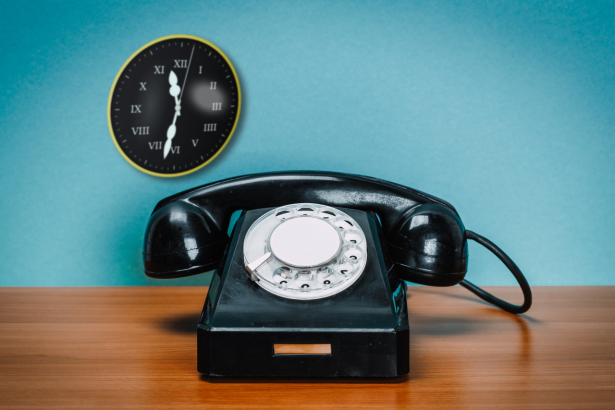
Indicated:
11.32.02
